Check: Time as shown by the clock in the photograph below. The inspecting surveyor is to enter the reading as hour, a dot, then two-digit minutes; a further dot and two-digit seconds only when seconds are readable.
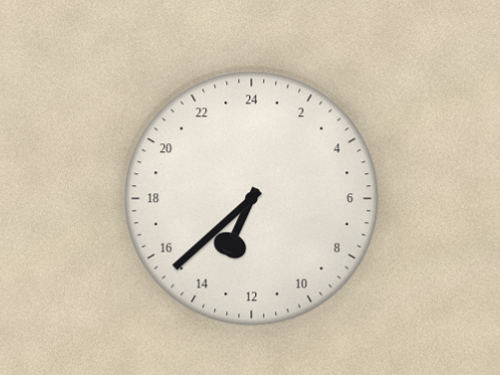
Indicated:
13.38
